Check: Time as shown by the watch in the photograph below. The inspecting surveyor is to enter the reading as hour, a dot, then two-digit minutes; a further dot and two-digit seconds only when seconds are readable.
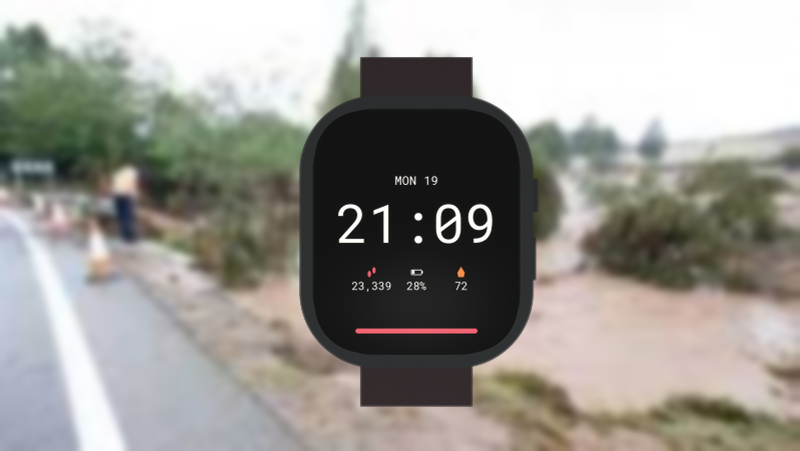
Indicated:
21.09
